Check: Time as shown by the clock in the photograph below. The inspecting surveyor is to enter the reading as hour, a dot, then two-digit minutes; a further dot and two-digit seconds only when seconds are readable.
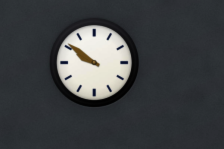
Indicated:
9.51
